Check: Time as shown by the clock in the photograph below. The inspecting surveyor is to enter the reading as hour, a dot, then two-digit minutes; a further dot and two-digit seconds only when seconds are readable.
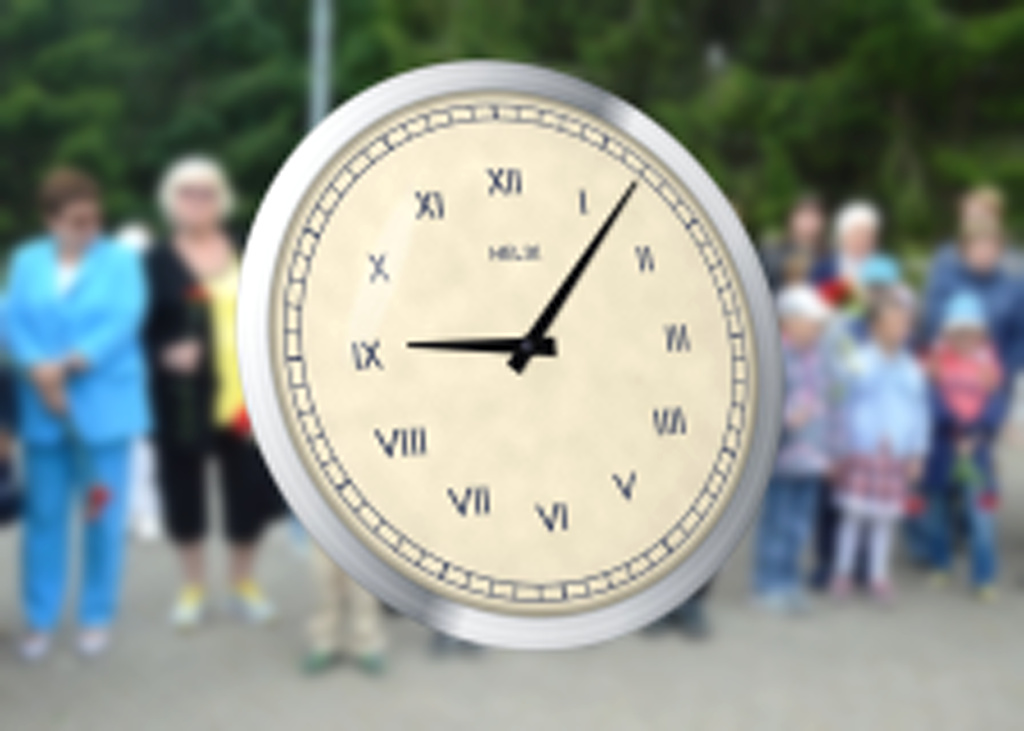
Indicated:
9.07
